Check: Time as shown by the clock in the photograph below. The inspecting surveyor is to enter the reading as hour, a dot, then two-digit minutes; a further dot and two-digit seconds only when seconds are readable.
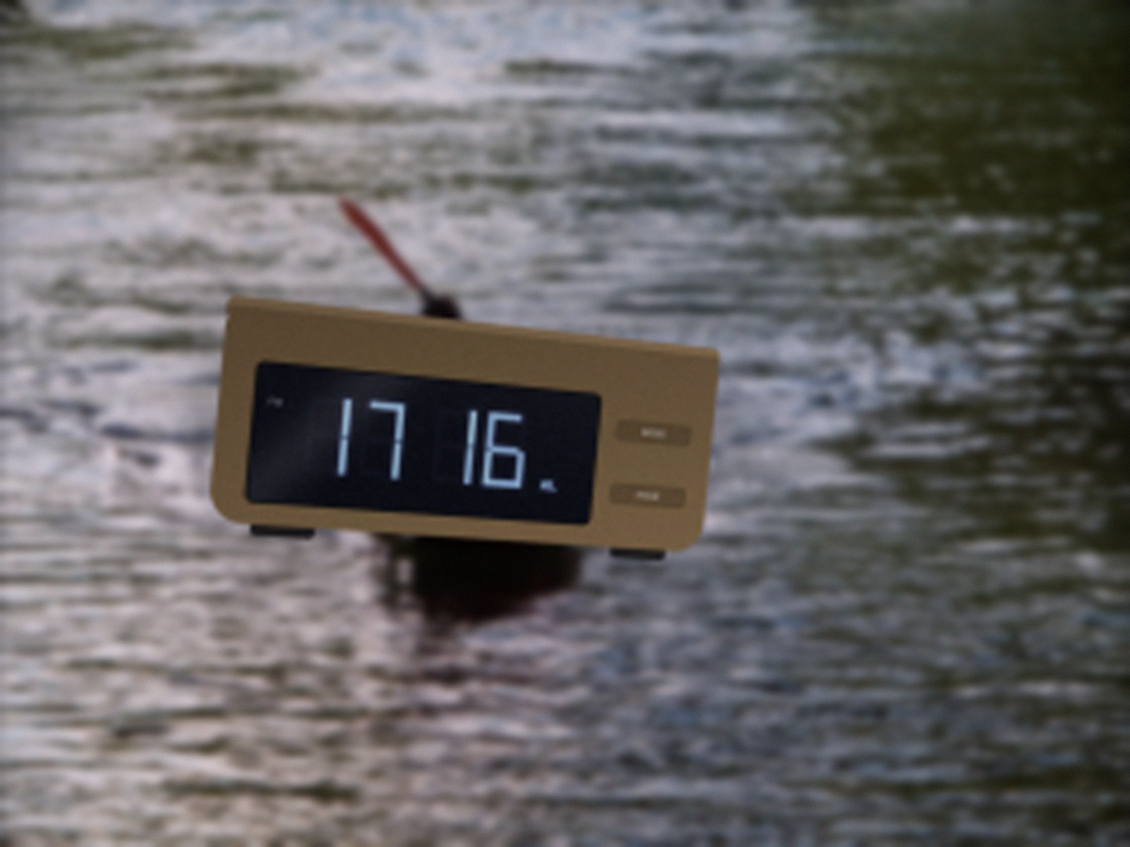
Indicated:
17.16
